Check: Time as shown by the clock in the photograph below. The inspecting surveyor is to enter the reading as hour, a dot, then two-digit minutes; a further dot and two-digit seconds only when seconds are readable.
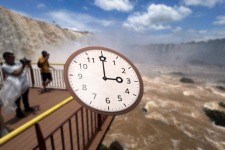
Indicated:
3.00
